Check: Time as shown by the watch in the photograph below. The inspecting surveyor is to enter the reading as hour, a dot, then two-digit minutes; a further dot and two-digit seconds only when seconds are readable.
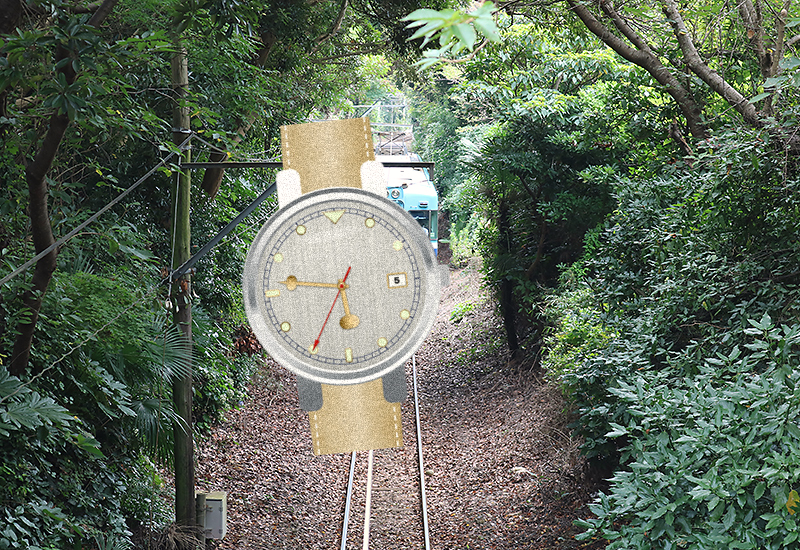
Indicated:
5.46.35
